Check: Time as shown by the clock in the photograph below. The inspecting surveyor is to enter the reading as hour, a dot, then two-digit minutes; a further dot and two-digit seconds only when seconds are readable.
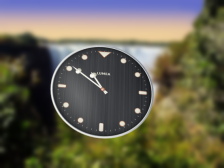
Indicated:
10.51
